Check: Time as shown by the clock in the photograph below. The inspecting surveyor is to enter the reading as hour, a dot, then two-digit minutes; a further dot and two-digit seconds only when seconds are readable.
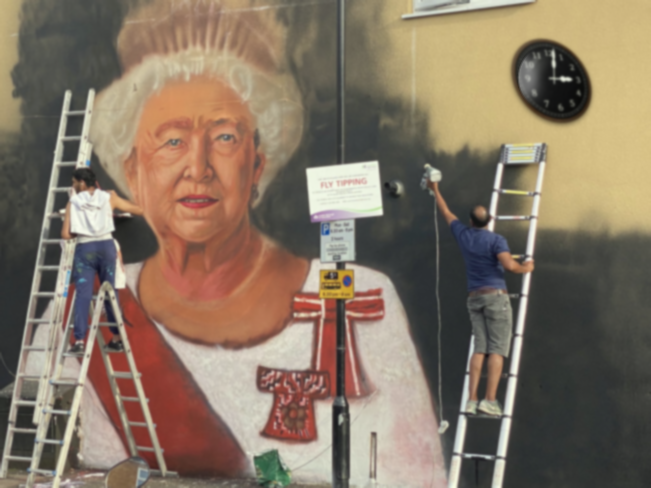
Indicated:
3.02
